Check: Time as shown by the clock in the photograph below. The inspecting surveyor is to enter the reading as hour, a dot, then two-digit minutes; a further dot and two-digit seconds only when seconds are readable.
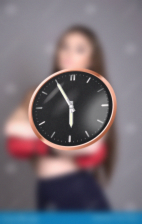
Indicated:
5.55
